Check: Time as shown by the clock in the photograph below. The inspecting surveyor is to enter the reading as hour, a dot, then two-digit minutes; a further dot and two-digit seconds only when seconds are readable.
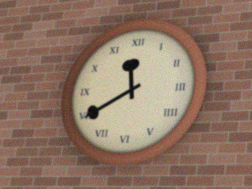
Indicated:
11.40
